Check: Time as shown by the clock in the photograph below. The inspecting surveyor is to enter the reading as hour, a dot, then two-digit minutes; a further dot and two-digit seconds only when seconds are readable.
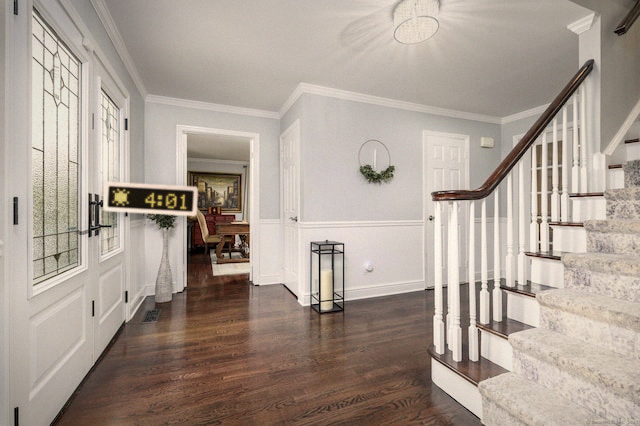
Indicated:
4.01
